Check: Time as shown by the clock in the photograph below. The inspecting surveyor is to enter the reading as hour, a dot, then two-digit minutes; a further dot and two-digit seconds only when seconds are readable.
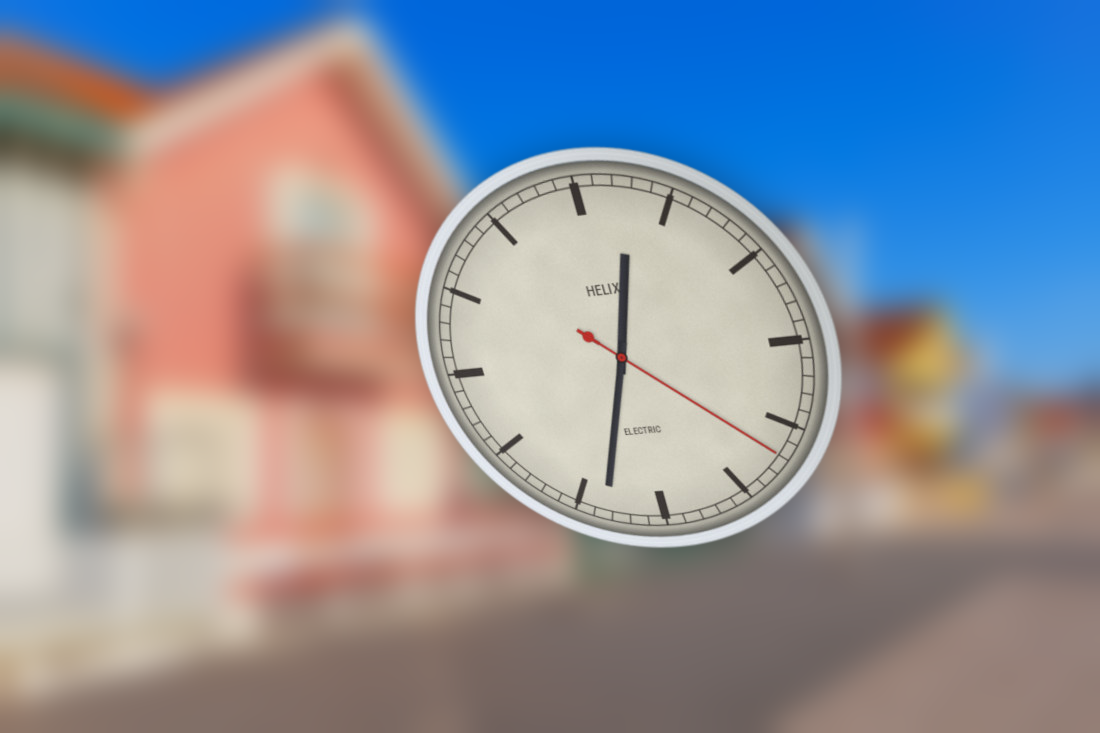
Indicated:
12.33.22
